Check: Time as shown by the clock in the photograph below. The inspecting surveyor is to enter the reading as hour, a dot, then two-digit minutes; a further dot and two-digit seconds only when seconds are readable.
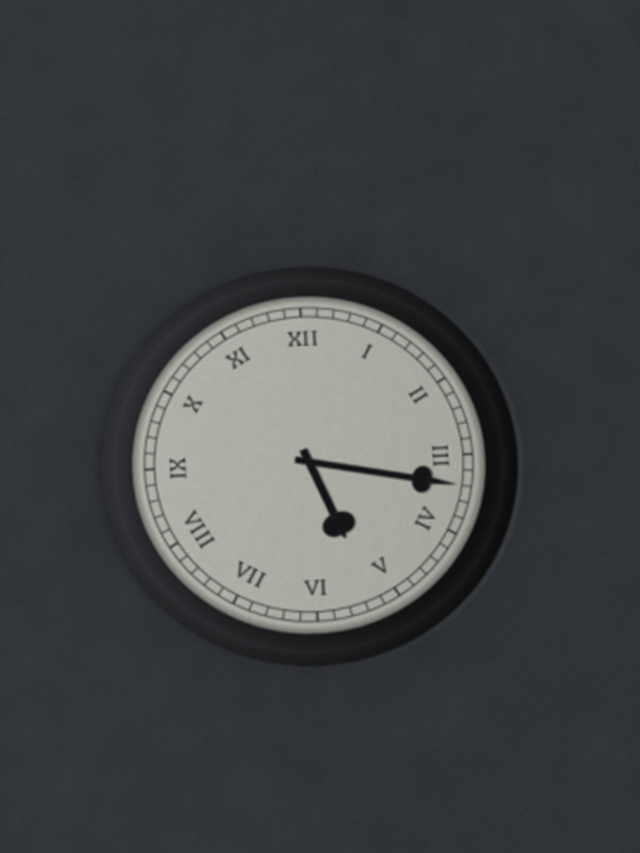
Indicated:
5.17
